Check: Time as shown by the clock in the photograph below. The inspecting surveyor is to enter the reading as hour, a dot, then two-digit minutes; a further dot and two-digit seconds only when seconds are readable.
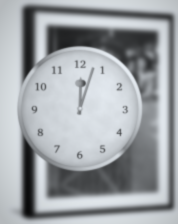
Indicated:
12.03
